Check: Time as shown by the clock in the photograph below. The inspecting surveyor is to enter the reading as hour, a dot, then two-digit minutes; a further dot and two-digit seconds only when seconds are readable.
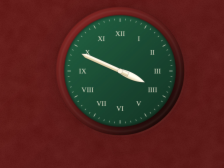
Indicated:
3.49
